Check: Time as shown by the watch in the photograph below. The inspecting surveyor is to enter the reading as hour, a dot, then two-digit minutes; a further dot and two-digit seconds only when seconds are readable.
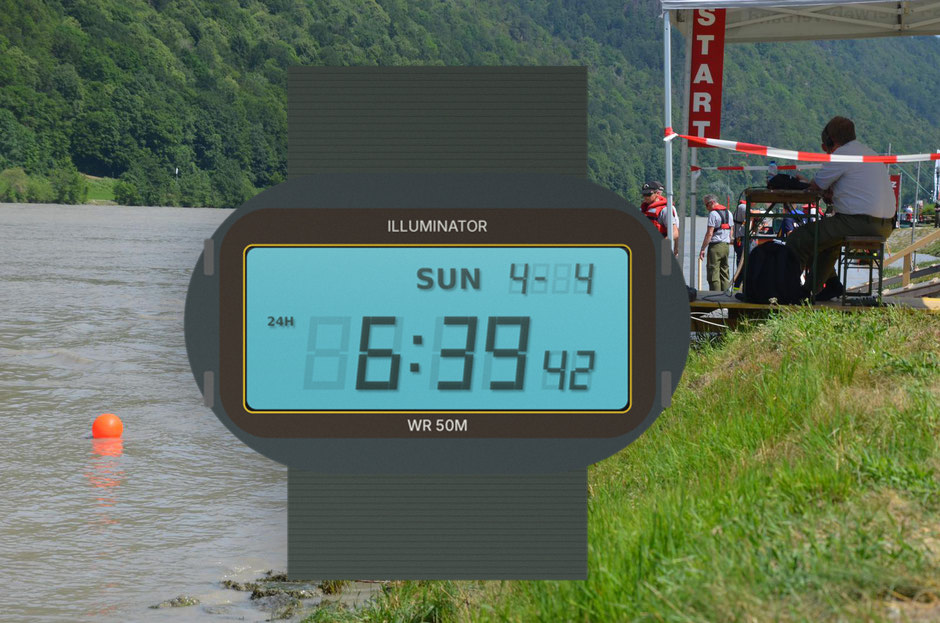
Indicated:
6.39.42
